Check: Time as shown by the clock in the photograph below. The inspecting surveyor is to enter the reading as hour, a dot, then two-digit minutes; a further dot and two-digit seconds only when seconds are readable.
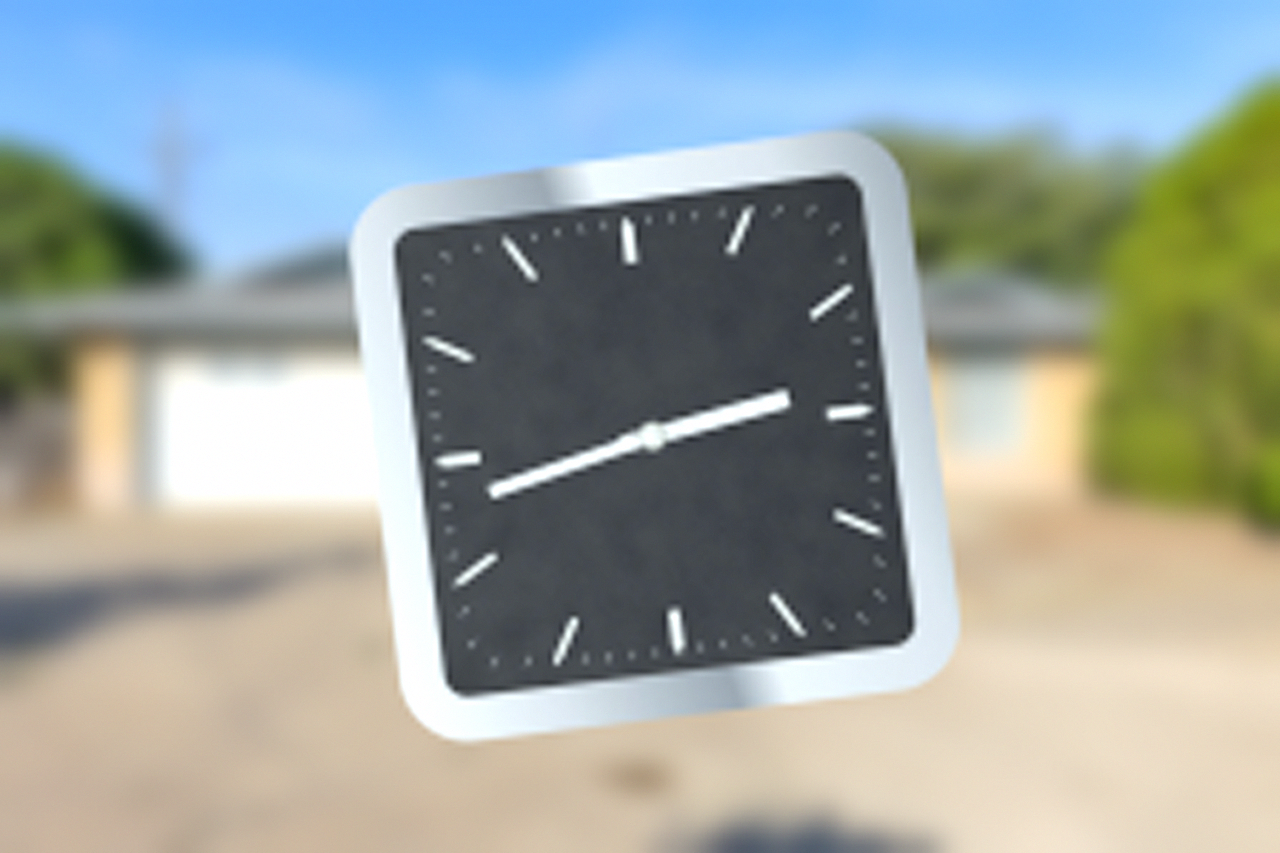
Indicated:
2.43
